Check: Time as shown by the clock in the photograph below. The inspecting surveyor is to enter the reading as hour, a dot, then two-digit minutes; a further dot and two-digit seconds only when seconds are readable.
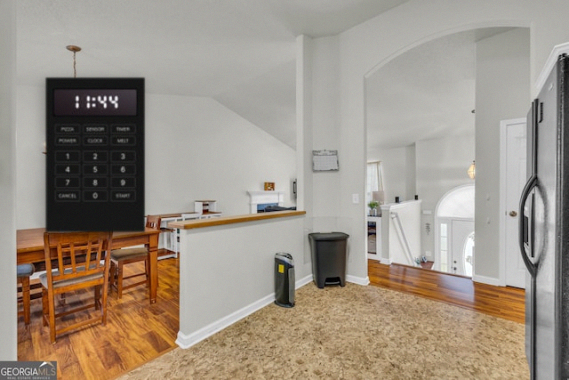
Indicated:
11.44
